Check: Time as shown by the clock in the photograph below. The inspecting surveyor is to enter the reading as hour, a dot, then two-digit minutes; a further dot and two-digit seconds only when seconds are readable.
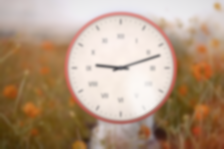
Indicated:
9.12
